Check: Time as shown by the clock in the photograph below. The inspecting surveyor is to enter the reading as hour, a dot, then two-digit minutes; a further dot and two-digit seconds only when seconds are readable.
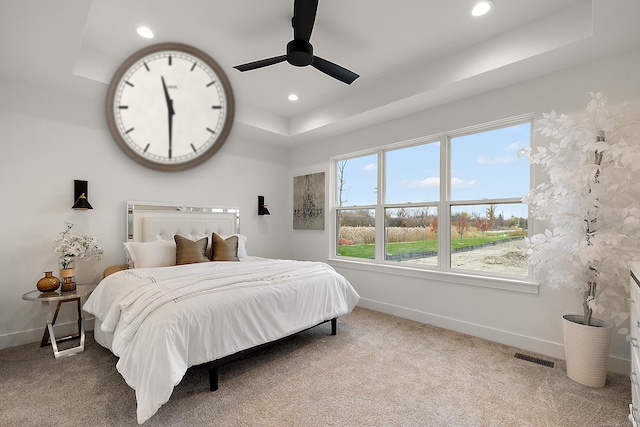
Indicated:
11.30
